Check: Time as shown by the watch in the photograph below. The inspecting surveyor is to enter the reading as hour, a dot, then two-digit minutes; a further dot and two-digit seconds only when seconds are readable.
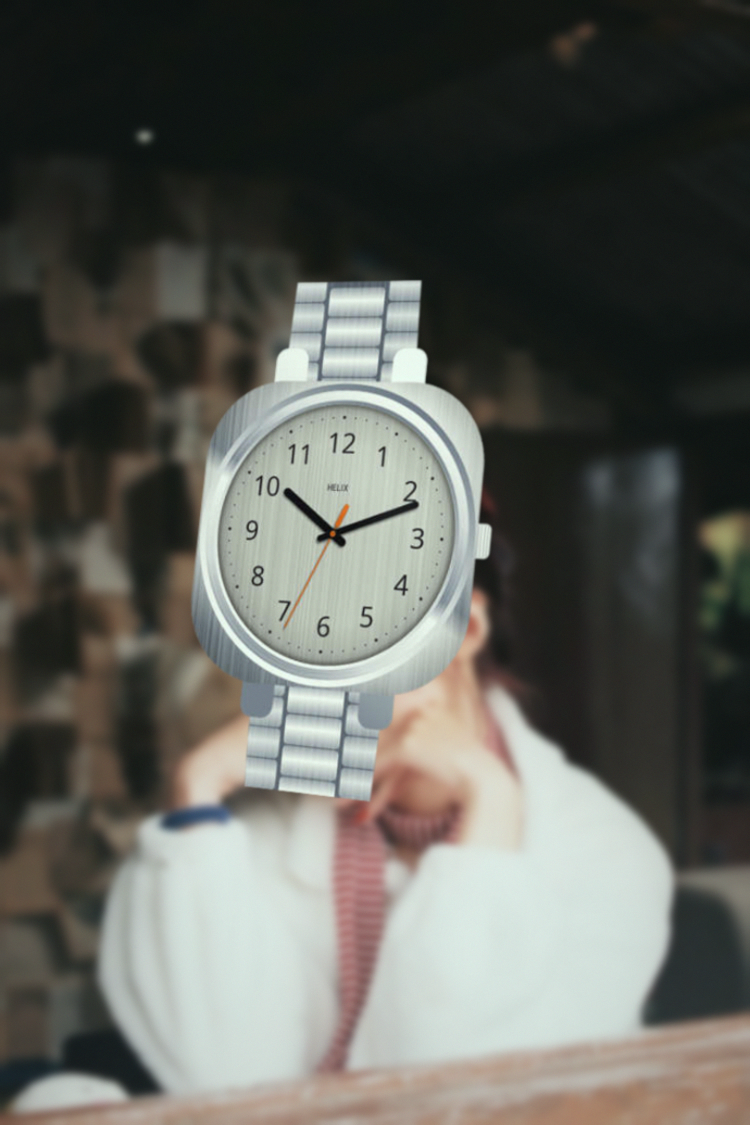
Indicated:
10.11.34
